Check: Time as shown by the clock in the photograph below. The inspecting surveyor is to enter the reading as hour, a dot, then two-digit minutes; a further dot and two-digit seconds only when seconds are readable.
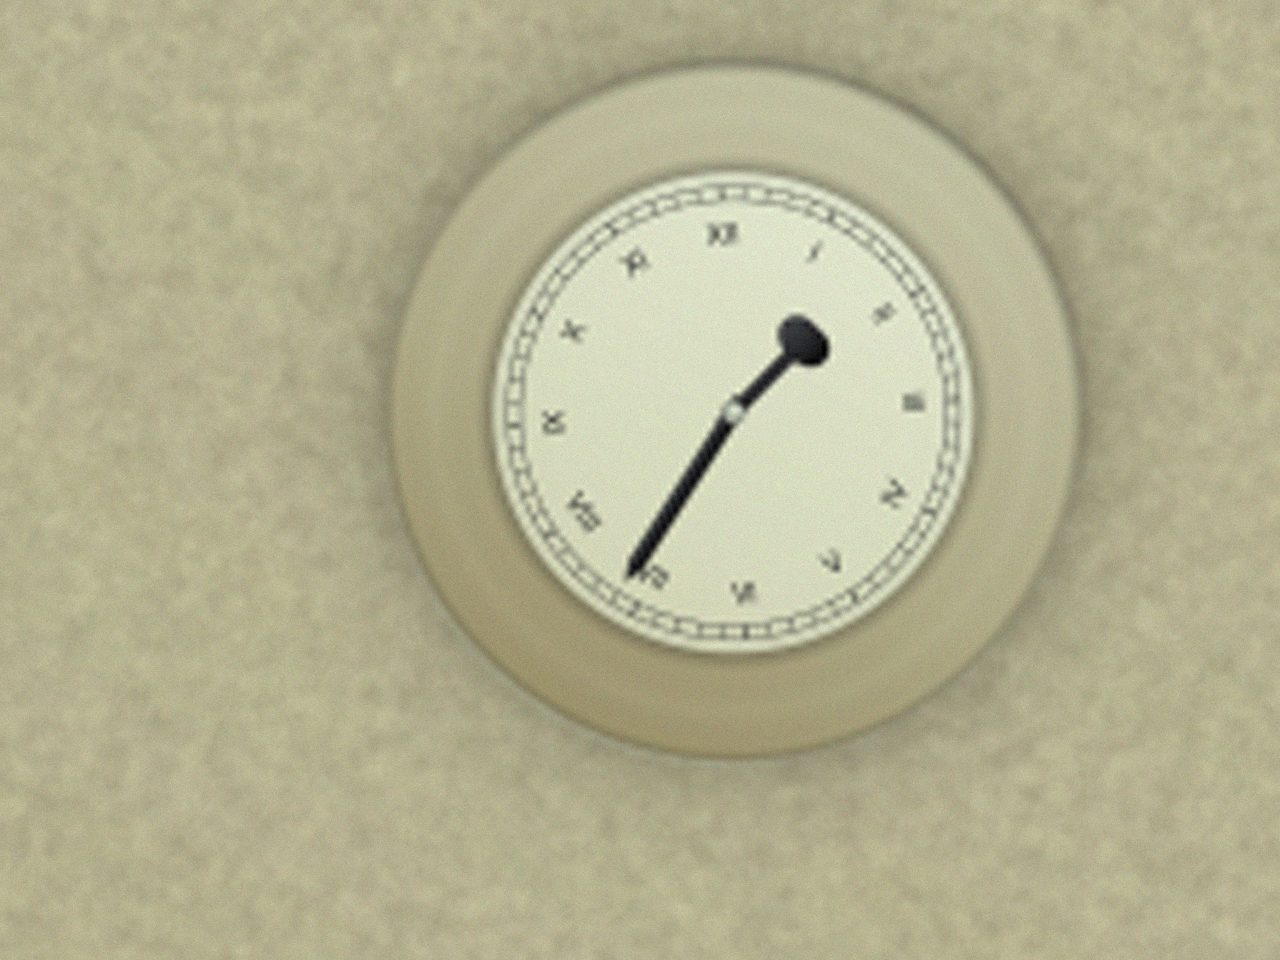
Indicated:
1.36
